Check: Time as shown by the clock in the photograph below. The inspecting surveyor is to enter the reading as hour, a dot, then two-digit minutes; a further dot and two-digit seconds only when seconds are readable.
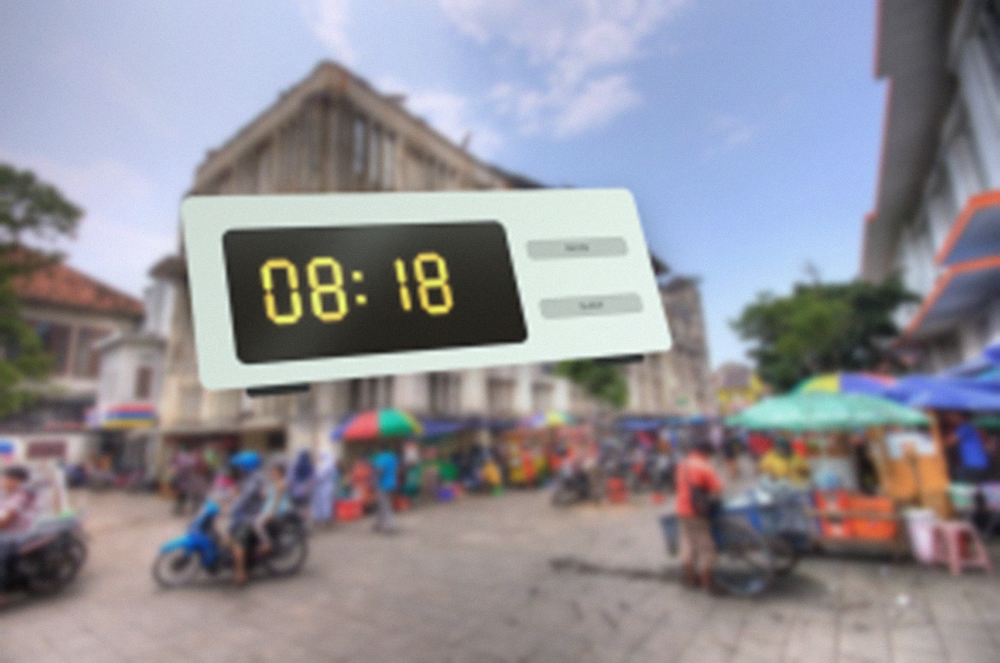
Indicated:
8.18
